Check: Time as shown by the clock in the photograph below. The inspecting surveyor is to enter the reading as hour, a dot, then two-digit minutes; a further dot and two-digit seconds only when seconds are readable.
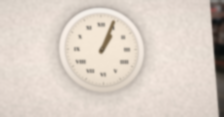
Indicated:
1.04
